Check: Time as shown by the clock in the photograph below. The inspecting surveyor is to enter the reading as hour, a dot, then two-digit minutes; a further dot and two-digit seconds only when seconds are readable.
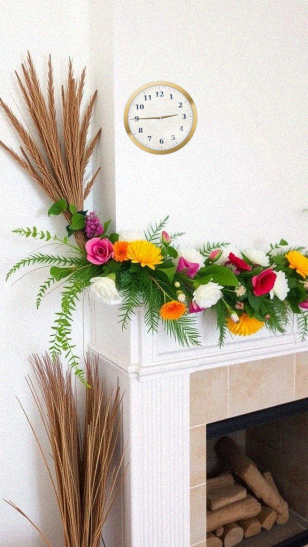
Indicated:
2.45
